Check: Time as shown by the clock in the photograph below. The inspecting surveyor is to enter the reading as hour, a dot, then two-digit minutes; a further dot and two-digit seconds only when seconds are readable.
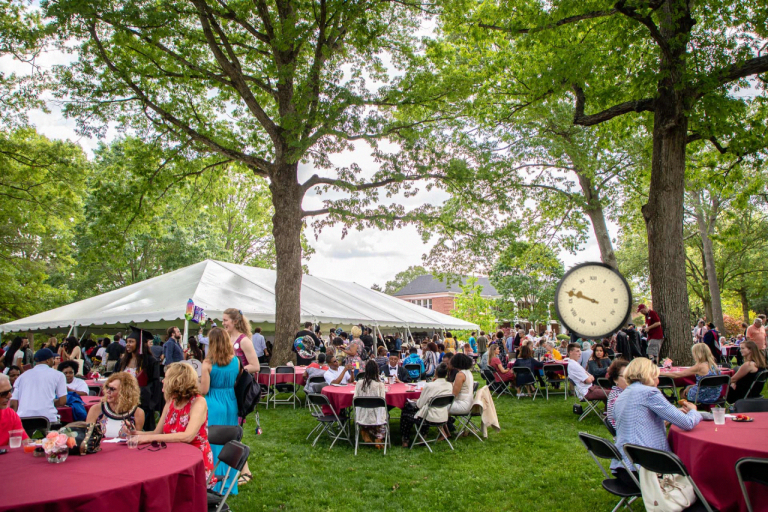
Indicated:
9.48
